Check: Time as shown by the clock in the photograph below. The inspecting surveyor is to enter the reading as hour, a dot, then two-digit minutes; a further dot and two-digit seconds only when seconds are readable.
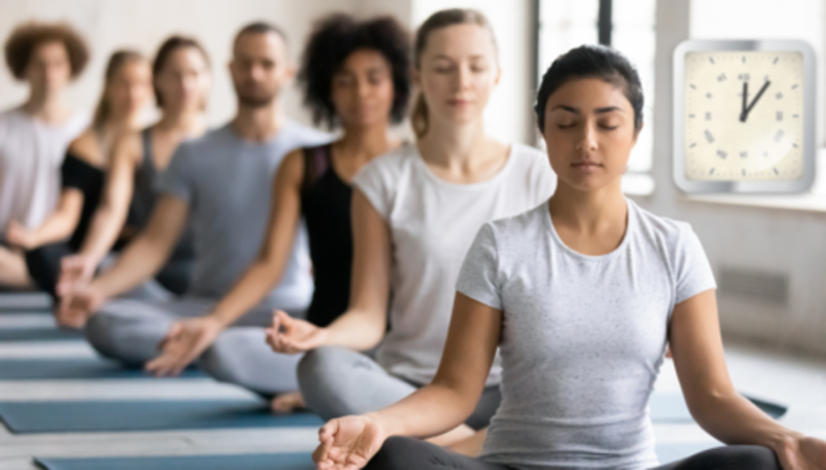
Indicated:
12.06
